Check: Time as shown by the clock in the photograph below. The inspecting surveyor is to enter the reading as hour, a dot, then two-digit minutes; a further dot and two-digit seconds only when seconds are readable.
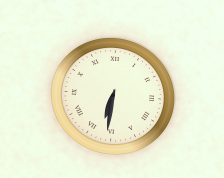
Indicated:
6.31
